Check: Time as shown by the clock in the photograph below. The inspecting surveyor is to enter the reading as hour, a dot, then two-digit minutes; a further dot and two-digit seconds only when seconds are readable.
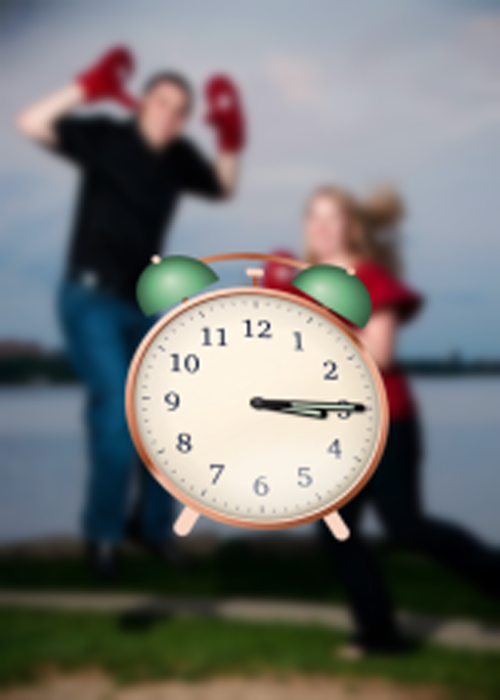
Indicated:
3.15
